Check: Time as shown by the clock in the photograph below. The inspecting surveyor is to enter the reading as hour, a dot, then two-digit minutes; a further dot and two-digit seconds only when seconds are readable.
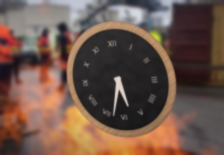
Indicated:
5.33
